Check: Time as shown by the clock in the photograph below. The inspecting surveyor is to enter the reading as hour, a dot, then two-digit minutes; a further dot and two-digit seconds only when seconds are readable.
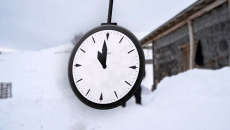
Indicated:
10.59
